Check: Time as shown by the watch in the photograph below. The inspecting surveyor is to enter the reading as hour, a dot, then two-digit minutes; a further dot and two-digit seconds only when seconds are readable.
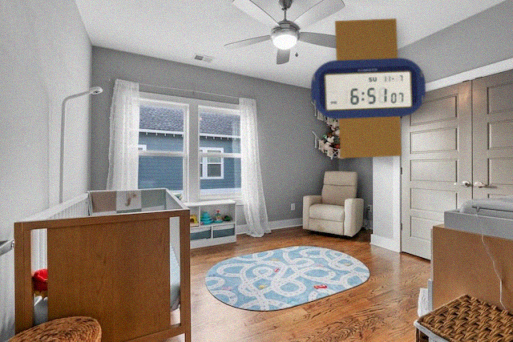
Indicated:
6.51.07
